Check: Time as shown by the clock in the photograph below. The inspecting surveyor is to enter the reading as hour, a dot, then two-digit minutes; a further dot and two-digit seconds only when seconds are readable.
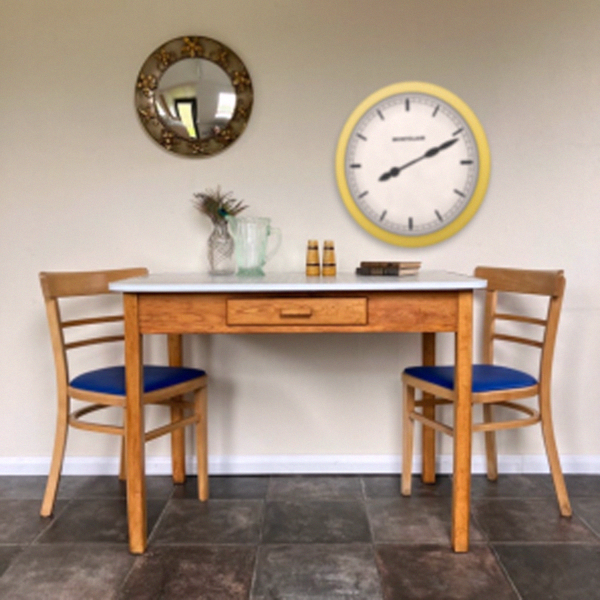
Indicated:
8.11
